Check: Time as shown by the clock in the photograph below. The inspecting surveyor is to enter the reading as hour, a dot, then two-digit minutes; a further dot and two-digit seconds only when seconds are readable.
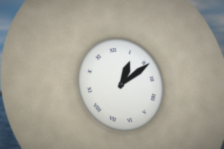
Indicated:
1.11
